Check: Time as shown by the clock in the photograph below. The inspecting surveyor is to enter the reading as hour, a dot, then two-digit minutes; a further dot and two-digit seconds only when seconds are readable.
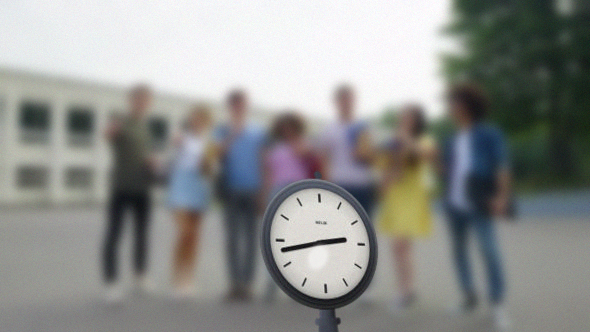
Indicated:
2.43
